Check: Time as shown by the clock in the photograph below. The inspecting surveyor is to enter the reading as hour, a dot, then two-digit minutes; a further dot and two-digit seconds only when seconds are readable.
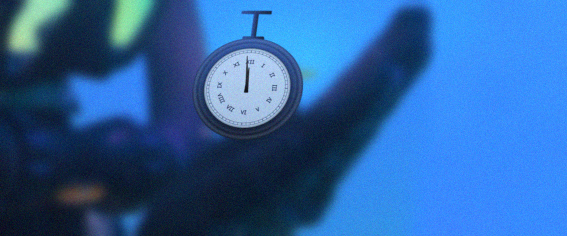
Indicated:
11.59
